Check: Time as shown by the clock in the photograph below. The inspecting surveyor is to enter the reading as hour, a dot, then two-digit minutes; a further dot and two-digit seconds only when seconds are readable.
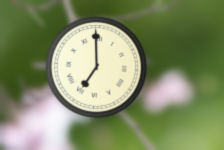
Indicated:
6.59
